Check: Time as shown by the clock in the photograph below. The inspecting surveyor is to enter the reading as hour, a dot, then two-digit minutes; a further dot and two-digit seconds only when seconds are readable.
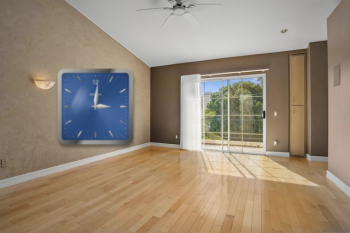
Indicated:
3.01
